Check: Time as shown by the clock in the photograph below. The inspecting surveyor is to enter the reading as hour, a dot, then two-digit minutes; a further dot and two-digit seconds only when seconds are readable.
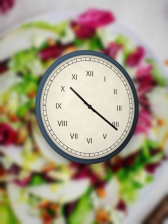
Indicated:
10.21
